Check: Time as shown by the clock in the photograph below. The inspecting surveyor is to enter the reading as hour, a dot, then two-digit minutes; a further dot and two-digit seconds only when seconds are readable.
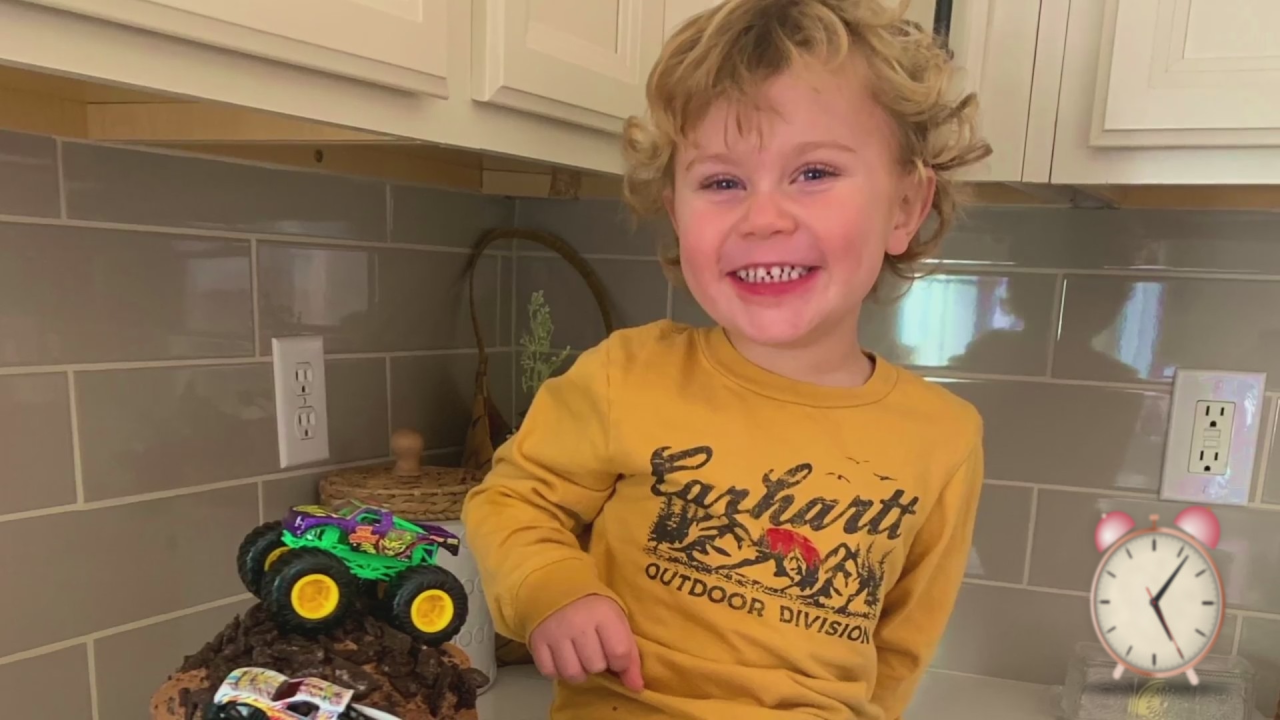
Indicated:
5.06.25
